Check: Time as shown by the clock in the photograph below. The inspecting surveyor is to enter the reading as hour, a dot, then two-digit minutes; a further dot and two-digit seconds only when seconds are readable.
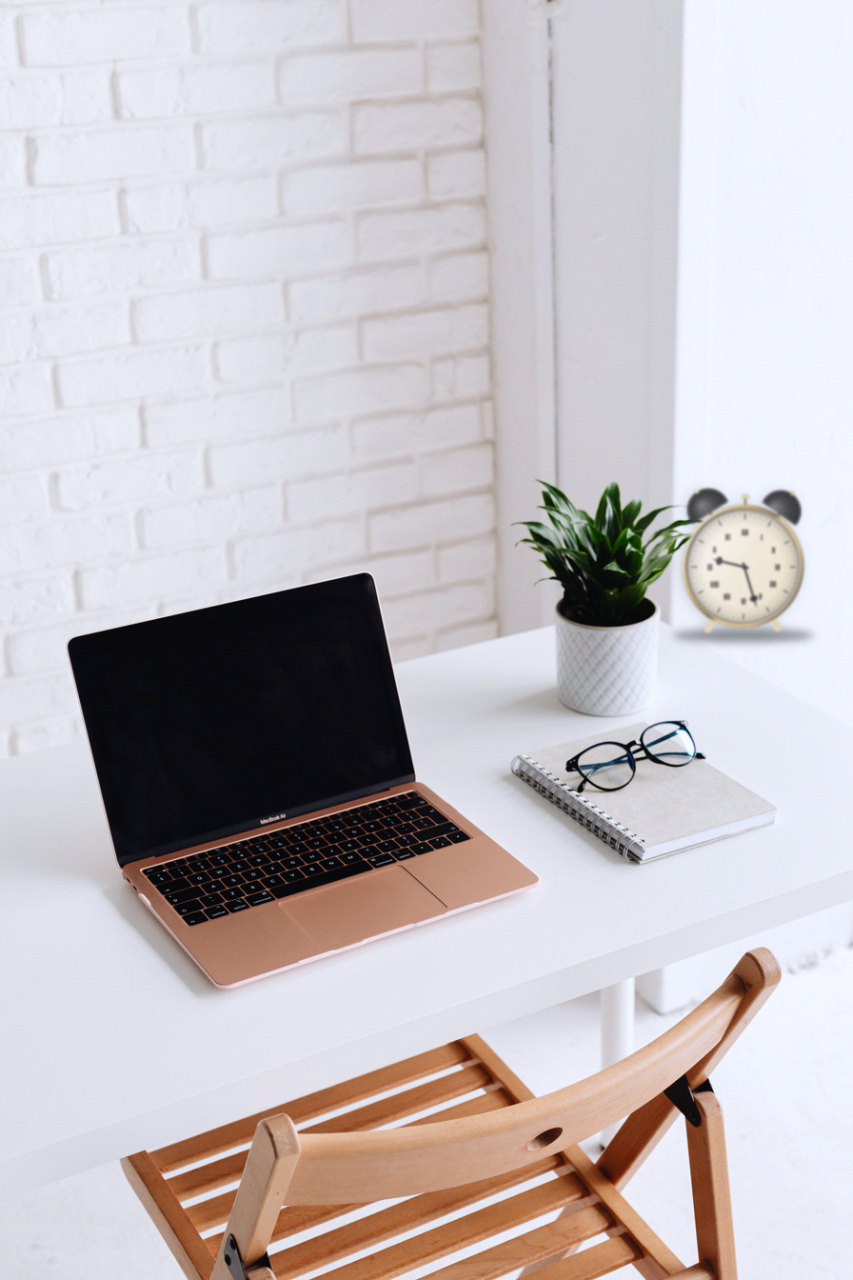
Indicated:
9.27
